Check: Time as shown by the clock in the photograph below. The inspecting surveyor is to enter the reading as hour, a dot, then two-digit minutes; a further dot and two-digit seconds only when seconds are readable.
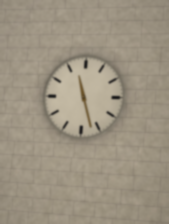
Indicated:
11.27
